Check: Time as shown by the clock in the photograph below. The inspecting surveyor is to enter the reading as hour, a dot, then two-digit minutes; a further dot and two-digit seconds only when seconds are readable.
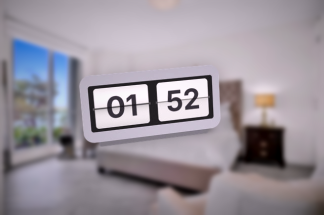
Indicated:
1.52
